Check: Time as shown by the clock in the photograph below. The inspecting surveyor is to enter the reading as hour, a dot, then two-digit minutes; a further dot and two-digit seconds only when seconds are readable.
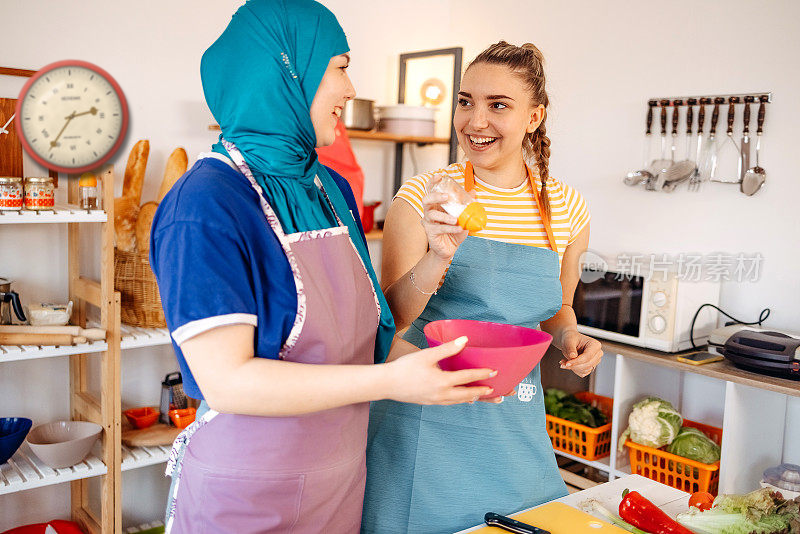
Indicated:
2.36
